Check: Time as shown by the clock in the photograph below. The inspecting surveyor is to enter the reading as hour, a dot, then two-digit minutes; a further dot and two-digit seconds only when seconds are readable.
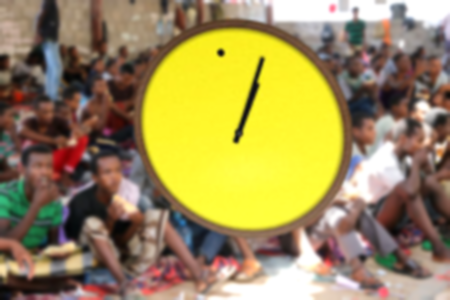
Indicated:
1.05
